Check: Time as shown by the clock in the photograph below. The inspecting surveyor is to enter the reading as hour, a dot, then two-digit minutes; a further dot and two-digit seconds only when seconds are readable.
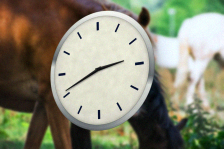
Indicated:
2.41
